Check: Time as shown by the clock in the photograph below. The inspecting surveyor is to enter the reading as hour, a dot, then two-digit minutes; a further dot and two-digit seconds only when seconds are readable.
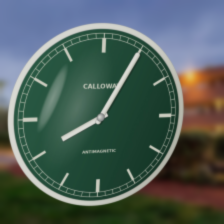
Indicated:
8.05
